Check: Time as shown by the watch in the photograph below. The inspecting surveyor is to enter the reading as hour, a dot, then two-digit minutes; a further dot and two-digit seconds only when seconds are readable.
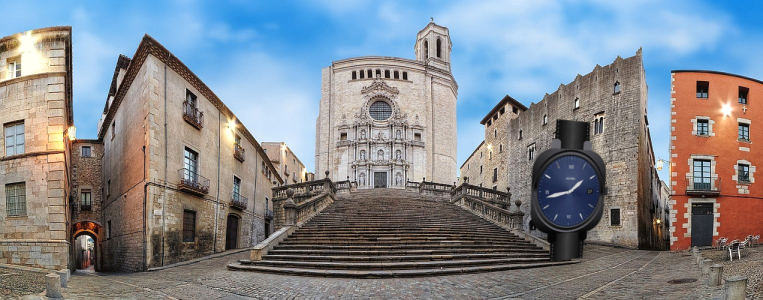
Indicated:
1.43
